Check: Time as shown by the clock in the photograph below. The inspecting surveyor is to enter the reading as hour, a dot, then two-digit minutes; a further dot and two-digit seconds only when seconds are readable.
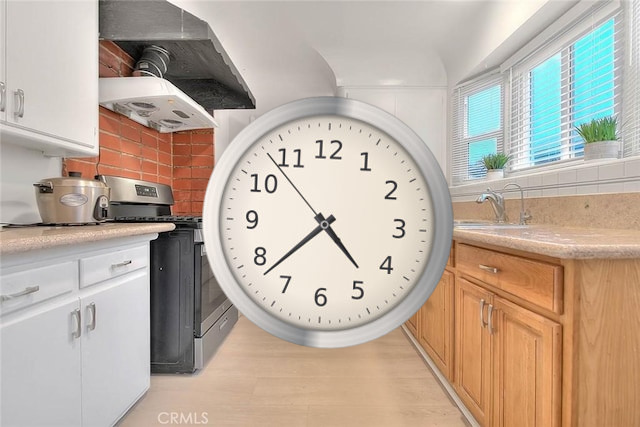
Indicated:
4.37.53
